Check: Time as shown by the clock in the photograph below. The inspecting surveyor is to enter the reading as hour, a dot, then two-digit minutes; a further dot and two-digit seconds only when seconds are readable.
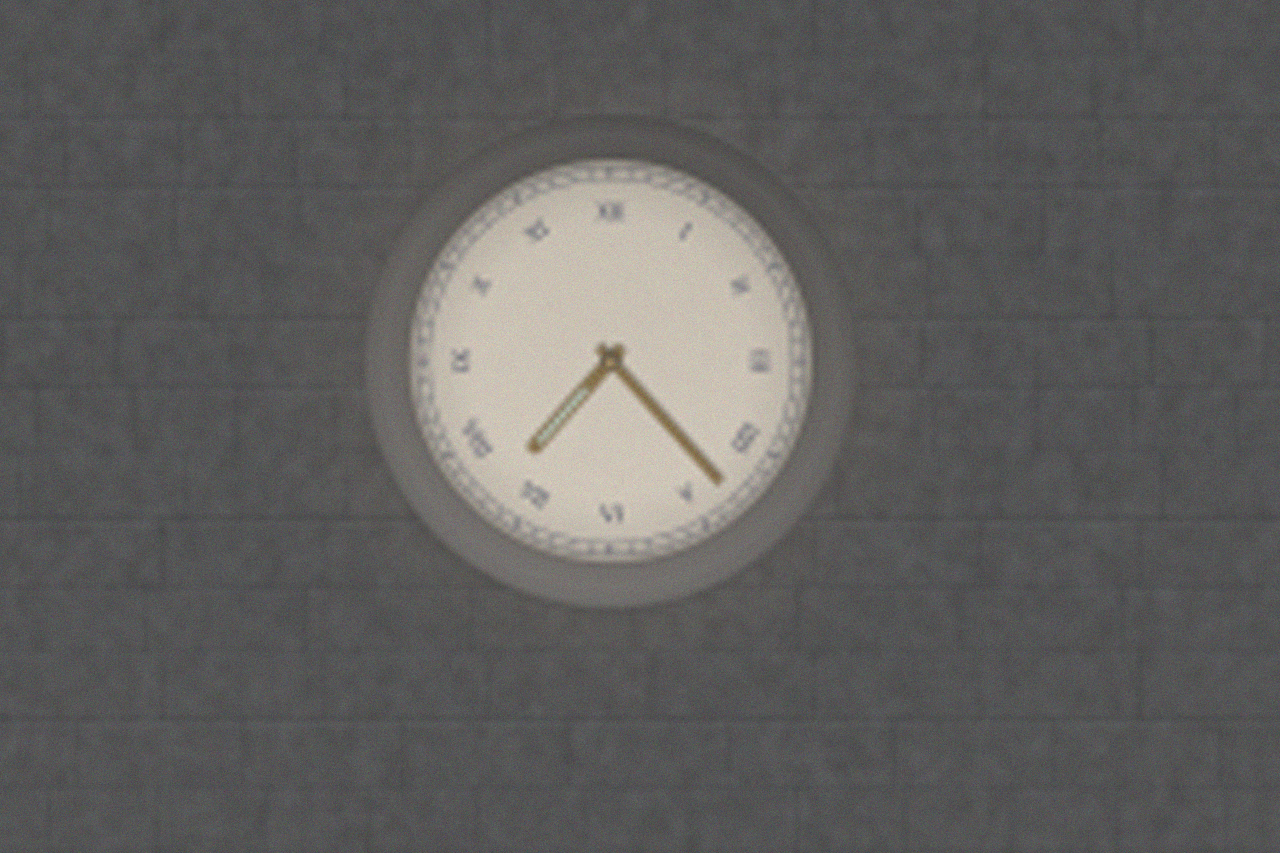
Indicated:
7.23
